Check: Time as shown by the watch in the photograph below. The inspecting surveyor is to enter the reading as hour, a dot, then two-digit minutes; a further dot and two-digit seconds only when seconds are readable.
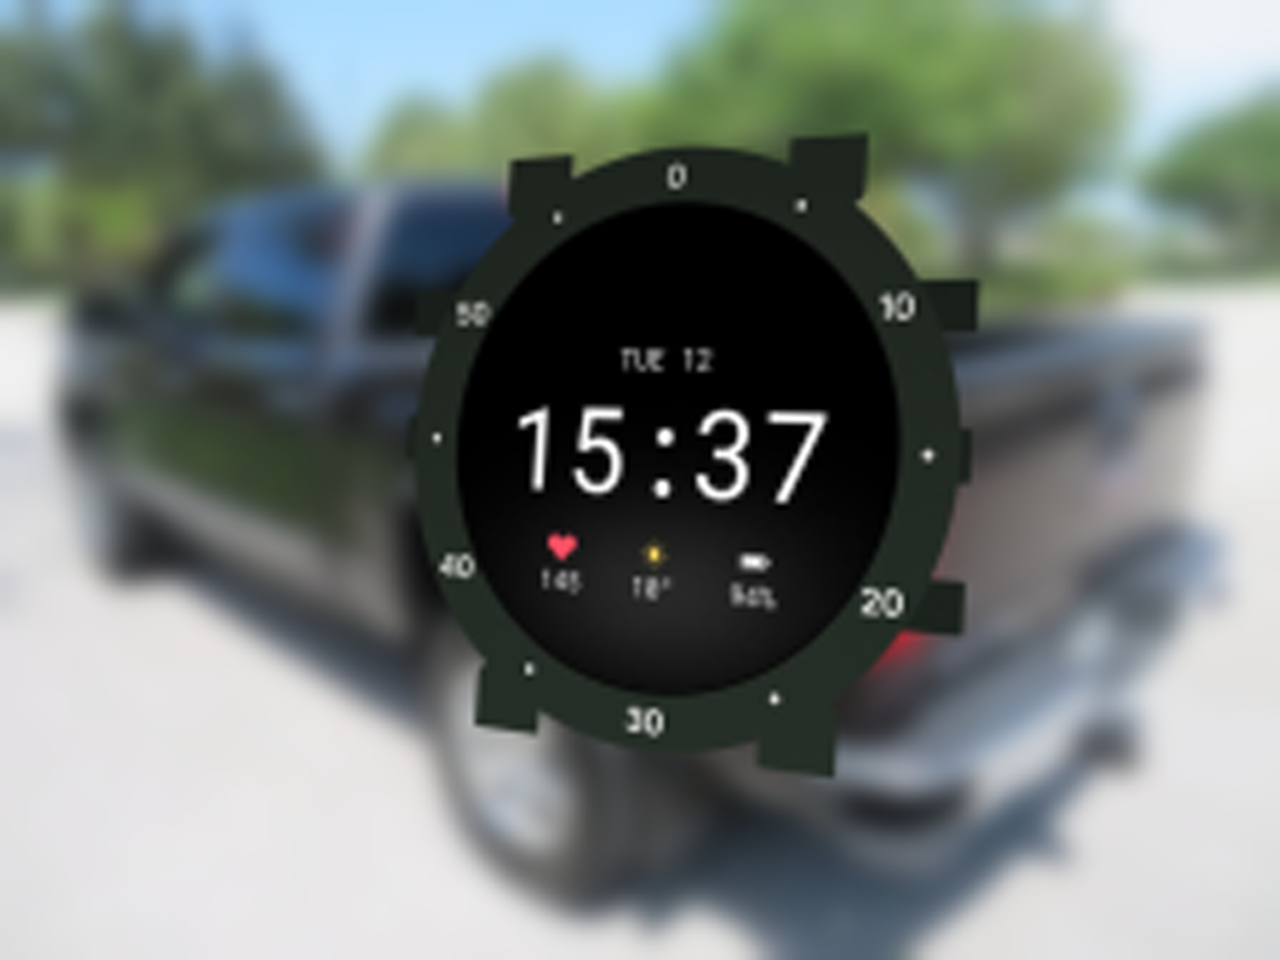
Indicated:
15.37
